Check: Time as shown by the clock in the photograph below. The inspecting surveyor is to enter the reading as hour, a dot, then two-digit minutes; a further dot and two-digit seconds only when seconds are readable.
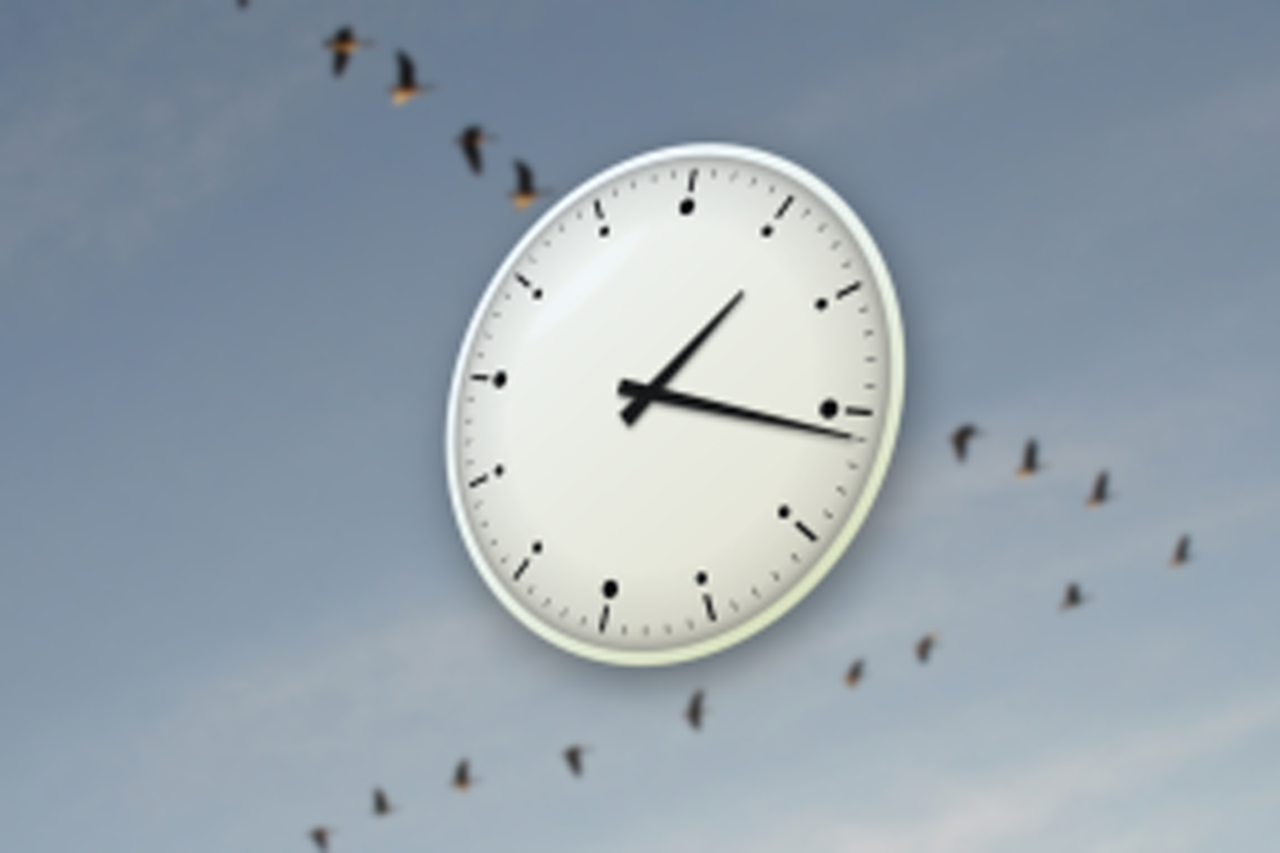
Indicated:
1.16
